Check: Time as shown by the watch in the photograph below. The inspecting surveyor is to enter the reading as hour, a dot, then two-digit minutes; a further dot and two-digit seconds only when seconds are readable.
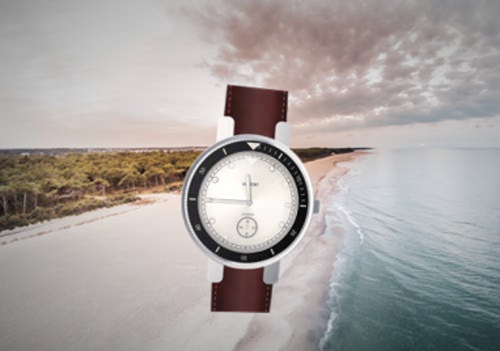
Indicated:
11.45
